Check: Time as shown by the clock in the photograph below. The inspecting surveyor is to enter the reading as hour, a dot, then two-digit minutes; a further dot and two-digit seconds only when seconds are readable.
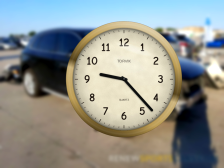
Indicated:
9.23
